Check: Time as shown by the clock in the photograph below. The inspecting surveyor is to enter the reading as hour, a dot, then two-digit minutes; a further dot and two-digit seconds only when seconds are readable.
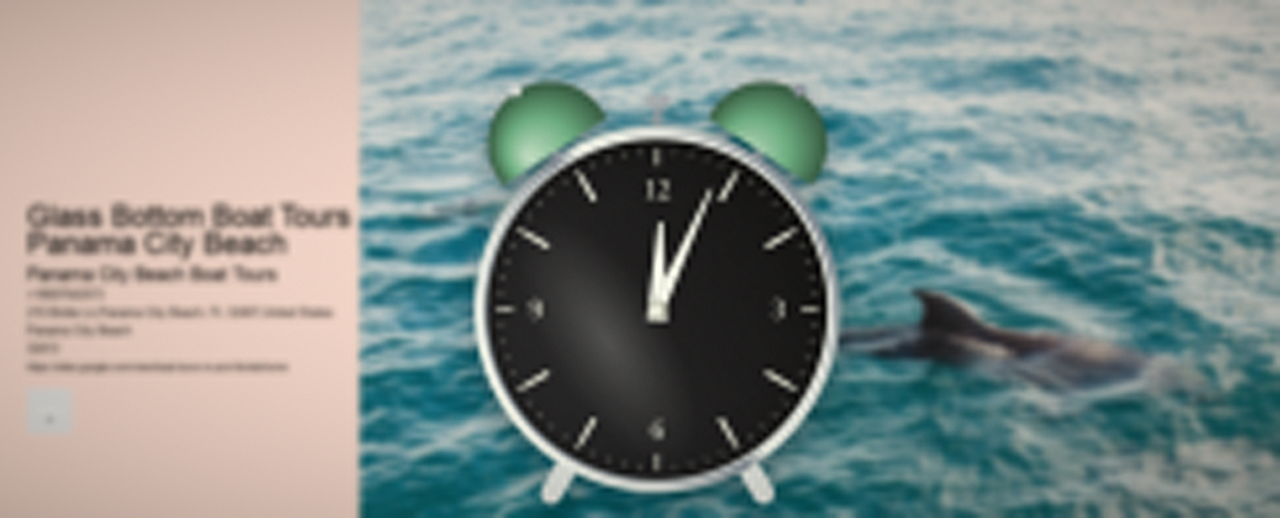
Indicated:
12.04
